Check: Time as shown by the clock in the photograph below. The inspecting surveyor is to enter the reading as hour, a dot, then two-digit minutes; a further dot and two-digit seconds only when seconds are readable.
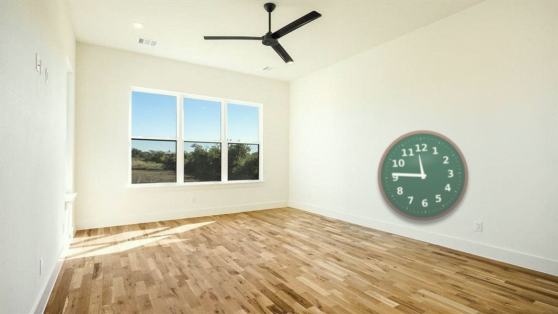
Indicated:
11.46
